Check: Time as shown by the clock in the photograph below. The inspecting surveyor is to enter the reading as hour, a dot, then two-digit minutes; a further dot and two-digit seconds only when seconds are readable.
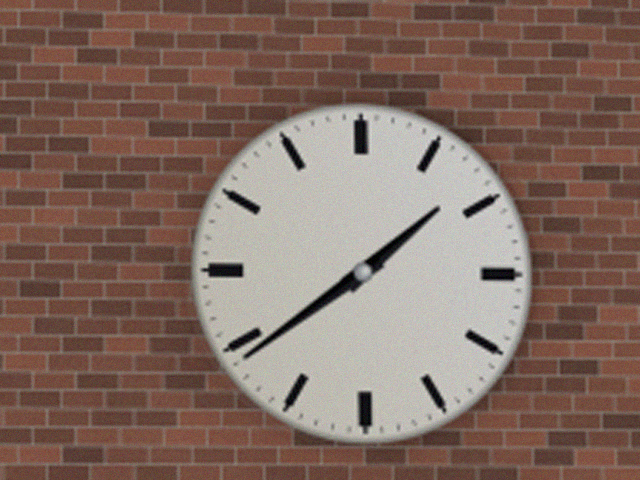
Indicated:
1.39
